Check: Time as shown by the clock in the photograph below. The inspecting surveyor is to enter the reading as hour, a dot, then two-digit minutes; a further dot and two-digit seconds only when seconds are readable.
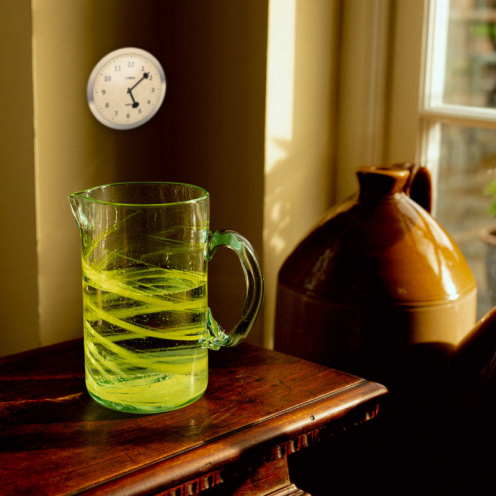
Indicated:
5.08
